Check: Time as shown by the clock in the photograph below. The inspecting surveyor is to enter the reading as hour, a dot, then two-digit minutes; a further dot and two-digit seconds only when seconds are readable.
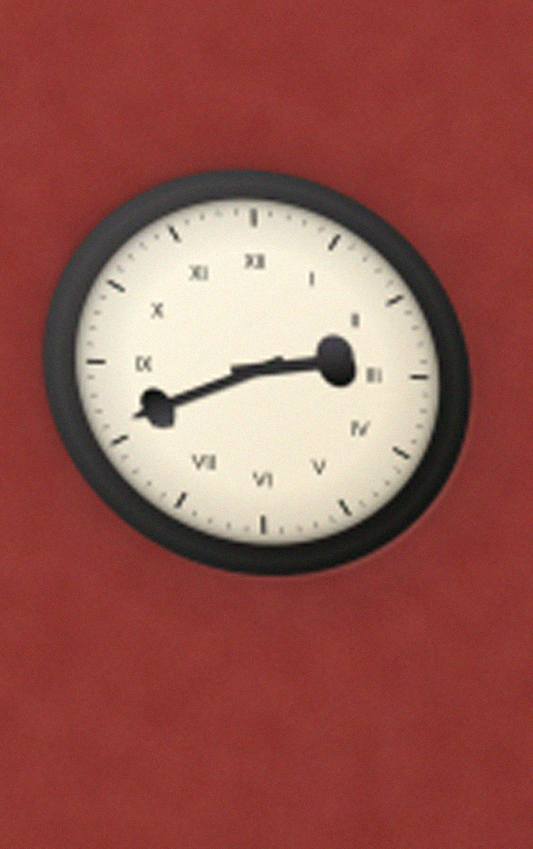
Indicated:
2.41
